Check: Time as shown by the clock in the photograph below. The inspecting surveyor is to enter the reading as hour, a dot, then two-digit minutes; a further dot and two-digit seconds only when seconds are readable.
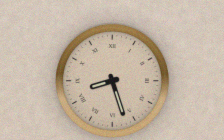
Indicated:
8.27
